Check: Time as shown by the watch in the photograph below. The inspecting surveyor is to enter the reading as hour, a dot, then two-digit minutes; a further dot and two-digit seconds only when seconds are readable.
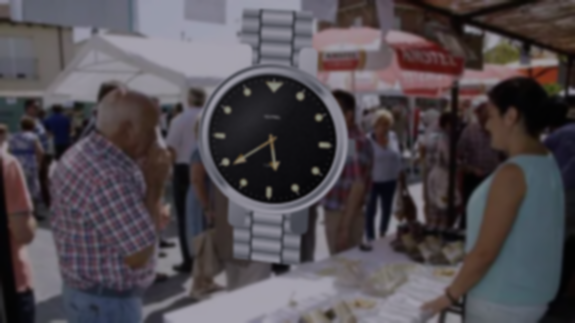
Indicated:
5.39
